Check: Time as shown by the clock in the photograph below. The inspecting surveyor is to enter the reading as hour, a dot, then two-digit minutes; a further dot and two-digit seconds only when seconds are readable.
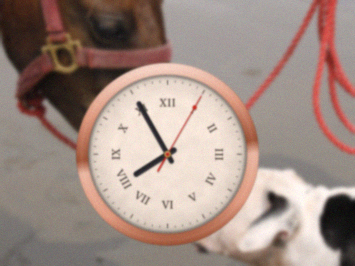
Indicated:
7.55.05
